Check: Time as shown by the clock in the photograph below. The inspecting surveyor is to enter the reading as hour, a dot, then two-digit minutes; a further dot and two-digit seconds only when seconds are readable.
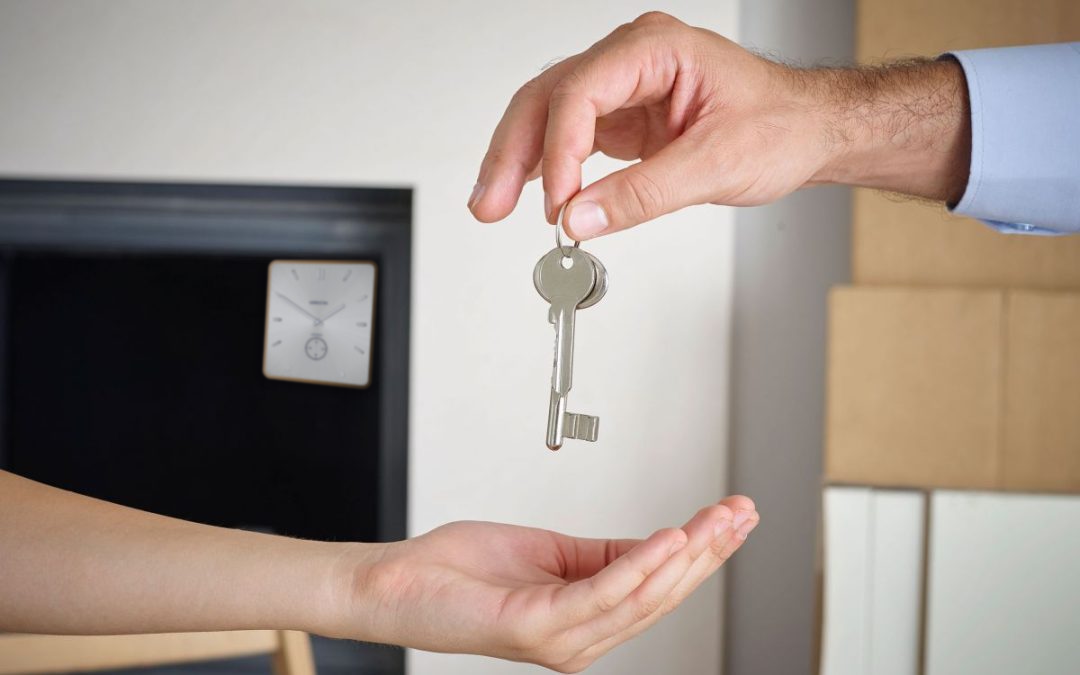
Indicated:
1.50
